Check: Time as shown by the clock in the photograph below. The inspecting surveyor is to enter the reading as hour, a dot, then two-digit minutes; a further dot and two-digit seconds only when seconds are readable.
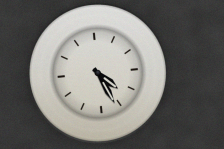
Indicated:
4.26
